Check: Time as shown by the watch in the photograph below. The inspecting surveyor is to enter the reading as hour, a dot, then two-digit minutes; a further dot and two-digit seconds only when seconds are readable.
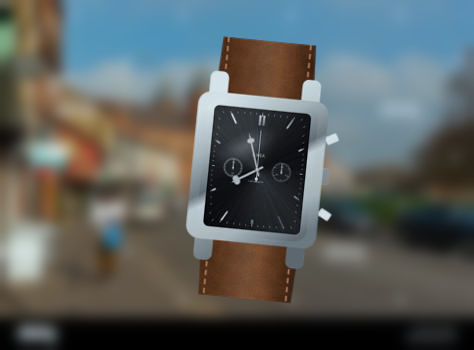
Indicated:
7.57
